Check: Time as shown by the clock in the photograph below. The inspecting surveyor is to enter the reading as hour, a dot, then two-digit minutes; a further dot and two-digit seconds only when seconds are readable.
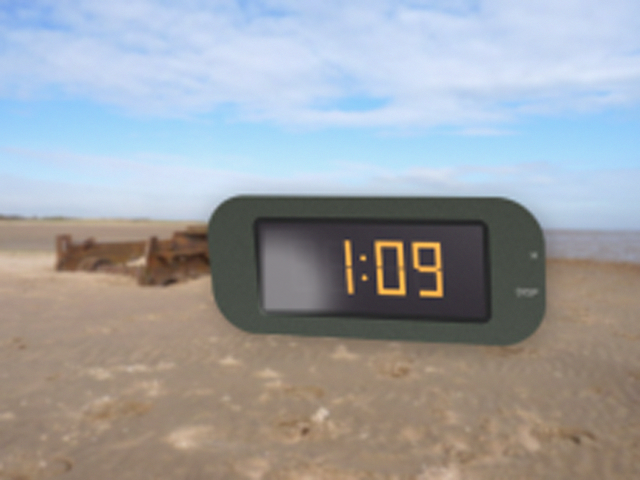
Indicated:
1.09
